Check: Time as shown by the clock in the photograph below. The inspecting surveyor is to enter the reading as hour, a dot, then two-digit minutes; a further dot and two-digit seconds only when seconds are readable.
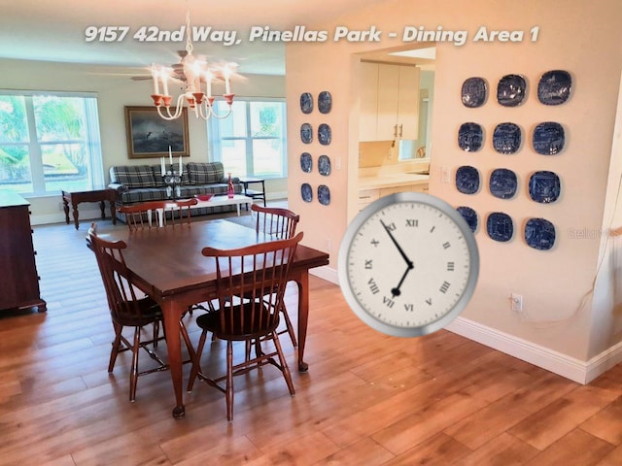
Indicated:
6.54
